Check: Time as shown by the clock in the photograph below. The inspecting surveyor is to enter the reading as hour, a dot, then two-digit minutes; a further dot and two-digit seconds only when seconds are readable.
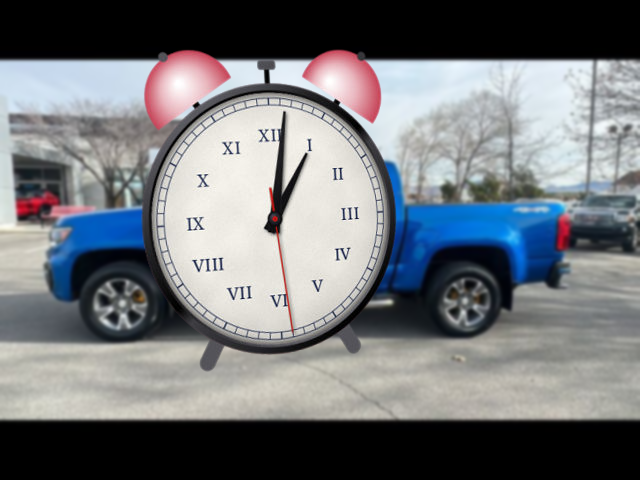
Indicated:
1.01.29
